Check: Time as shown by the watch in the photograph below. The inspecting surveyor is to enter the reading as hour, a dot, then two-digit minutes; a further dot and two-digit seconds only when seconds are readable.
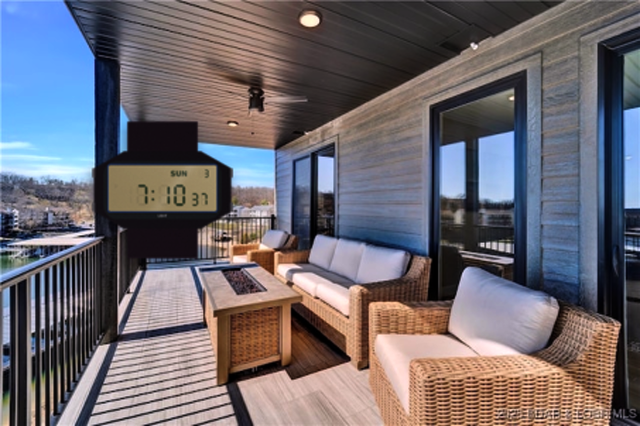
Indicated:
7.10.37
